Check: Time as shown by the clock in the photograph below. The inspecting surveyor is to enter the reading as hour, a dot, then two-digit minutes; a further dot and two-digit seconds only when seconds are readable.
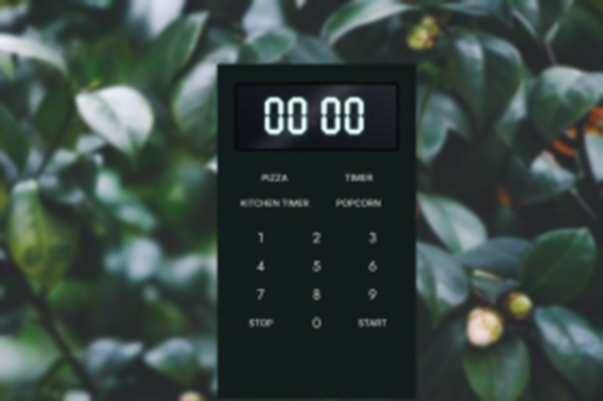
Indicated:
0.00
